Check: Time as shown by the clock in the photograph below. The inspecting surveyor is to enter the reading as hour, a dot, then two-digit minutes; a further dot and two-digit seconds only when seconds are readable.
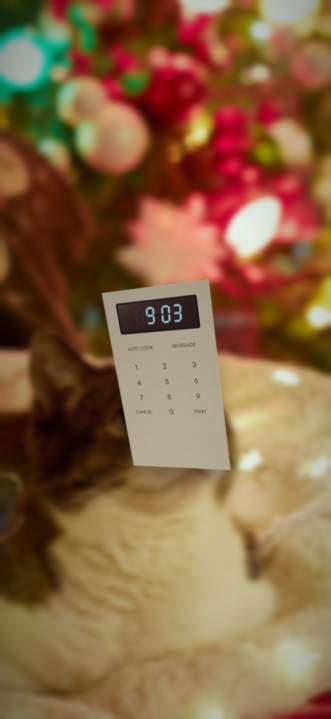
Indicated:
9.03
